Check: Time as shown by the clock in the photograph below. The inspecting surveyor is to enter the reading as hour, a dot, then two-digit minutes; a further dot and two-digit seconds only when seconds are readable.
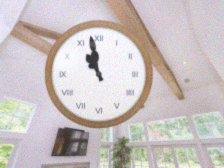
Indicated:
10.58
